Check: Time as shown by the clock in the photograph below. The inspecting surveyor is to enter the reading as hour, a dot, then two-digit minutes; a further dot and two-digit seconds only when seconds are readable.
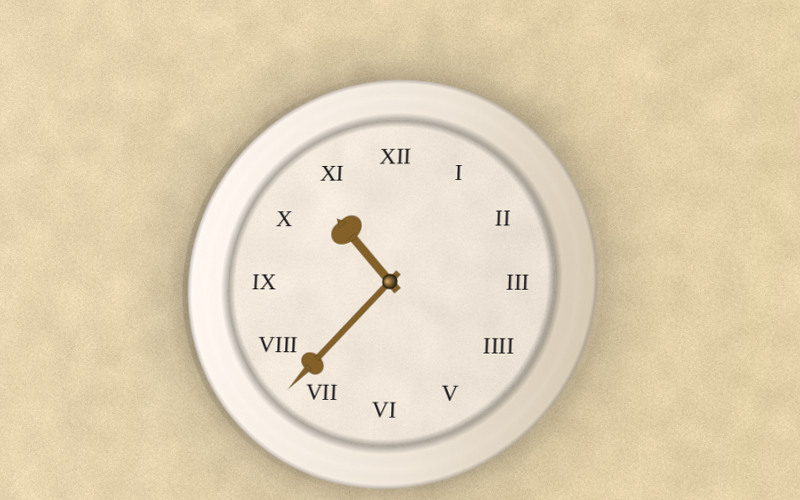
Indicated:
10.37
